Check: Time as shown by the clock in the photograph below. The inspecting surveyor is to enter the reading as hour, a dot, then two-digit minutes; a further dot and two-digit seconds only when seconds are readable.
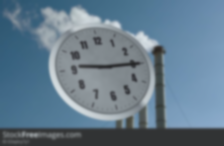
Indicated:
9.15
